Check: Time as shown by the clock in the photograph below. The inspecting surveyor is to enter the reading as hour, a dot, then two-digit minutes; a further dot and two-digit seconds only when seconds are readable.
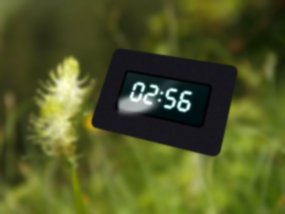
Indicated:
2.56
